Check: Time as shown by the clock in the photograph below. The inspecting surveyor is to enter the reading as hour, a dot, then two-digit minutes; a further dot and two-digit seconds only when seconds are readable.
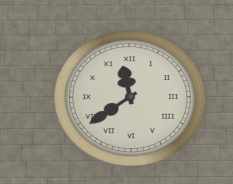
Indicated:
11.39
